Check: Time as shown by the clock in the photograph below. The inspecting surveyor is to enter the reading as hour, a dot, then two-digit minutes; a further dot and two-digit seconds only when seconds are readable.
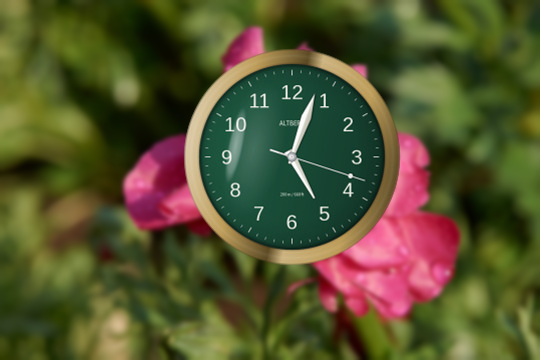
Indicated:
5.03.18
